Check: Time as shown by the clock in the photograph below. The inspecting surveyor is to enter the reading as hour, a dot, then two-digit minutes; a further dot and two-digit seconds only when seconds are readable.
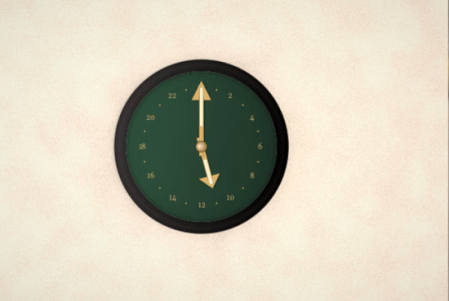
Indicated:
11.00
